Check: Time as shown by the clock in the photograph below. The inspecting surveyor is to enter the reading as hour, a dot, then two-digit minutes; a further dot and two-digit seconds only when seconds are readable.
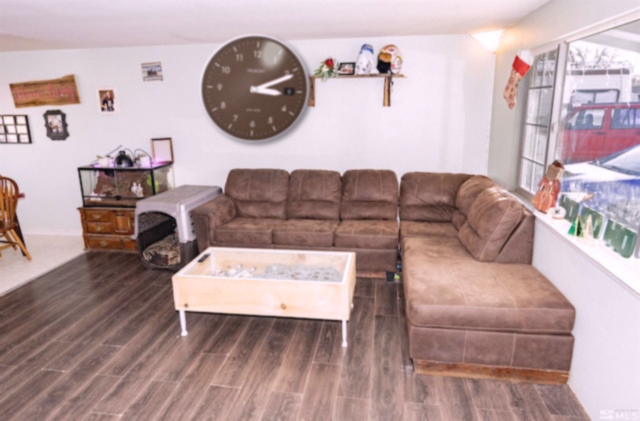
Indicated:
3.11
